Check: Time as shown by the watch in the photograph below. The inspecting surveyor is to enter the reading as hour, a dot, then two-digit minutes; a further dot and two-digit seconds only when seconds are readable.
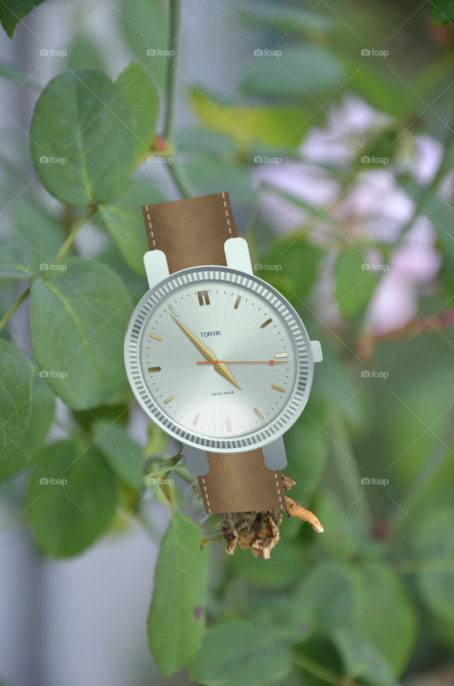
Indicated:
4.54.16
